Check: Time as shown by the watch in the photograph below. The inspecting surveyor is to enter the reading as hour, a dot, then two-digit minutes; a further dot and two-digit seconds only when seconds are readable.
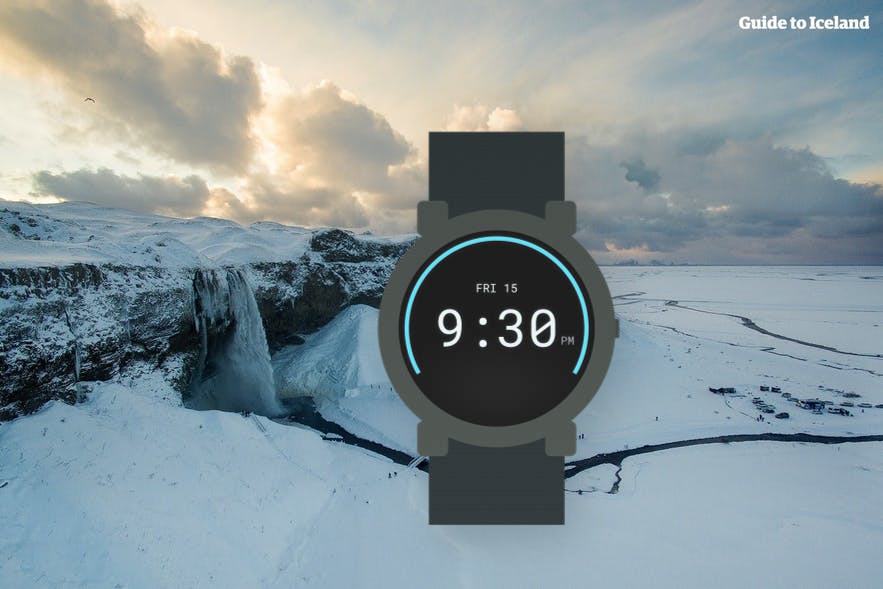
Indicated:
9.30
